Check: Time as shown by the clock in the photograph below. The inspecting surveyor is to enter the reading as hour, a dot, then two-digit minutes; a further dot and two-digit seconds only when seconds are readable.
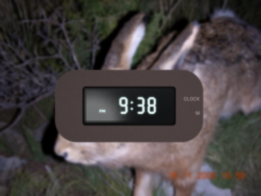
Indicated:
9.38
